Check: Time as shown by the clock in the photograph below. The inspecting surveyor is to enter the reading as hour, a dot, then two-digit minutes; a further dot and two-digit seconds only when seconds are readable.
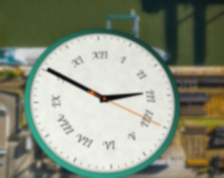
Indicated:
2.50.20
